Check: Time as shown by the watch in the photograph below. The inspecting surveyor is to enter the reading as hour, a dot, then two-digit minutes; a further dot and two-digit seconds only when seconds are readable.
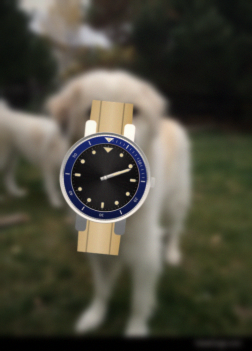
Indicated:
2.11
